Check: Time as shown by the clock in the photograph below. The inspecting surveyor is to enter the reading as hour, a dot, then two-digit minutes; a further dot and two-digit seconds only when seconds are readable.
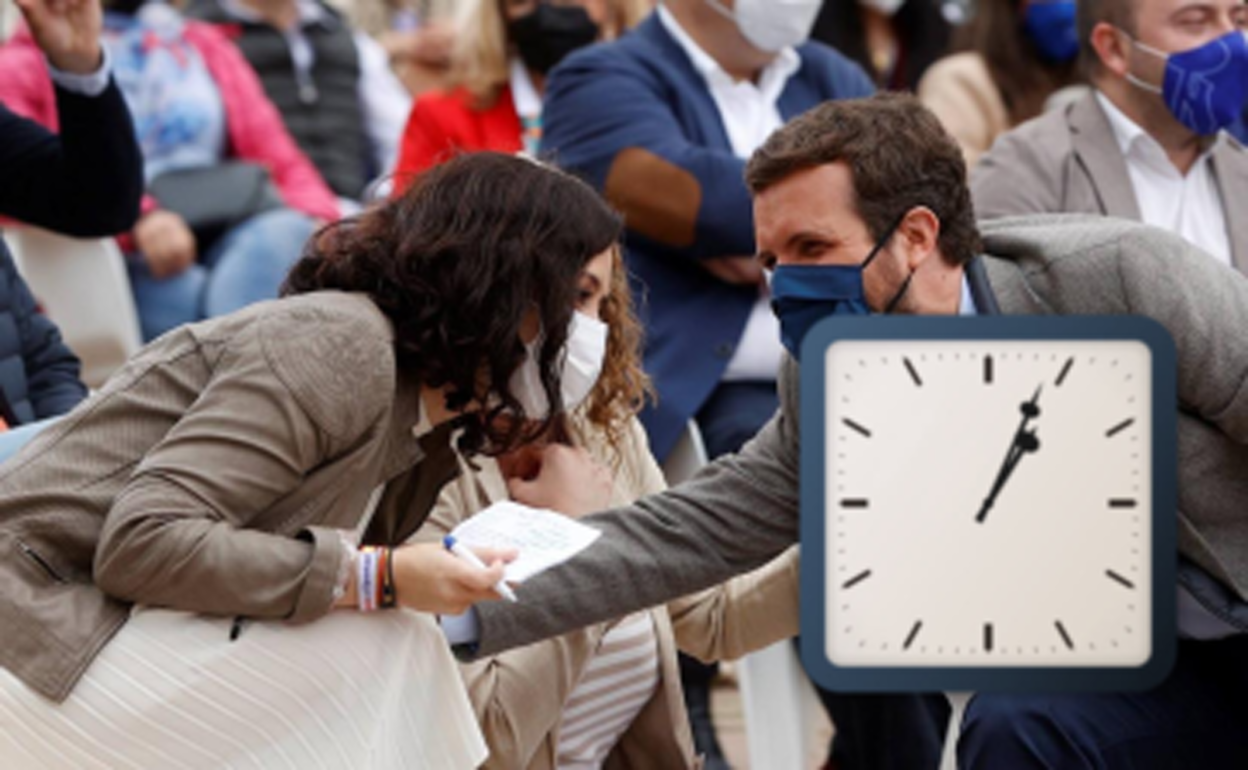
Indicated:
1.04
